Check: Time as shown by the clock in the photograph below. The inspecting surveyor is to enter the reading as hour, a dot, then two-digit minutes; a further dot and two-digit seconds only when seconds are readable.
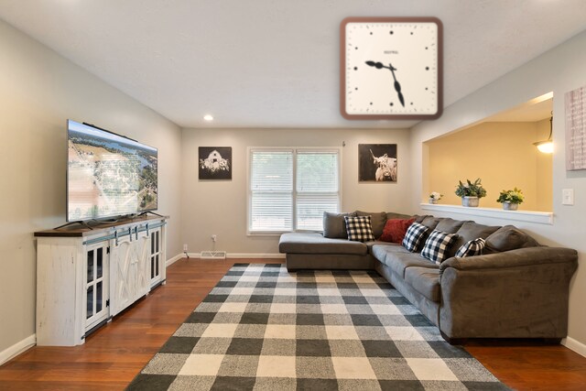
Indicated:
9.27
